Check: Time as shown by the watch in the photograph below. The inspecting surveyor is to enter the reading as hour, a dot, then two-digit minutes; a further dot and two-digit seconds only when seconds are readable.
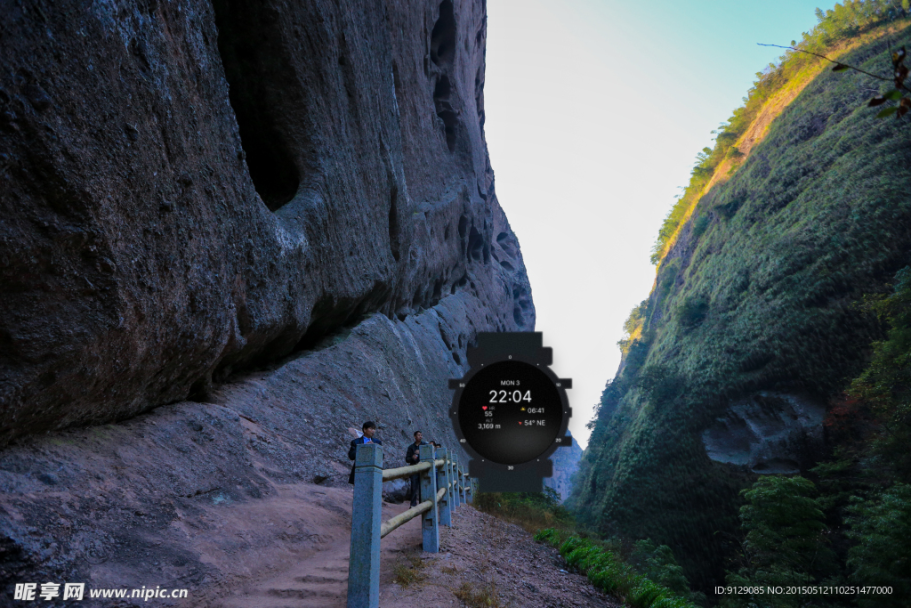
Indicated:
22.04
